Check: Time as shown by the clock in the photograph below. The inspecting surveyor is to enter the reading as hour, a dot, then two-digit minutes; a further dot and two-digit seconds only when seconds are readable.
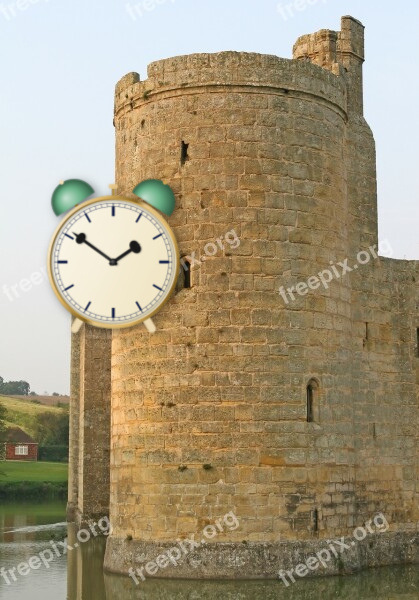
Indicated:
1.51
